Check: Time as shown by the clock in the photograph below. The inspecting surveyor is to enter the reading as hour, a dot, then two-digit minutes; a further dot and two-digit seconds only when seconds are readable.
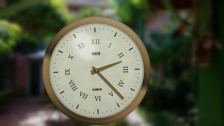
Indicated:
2.23
